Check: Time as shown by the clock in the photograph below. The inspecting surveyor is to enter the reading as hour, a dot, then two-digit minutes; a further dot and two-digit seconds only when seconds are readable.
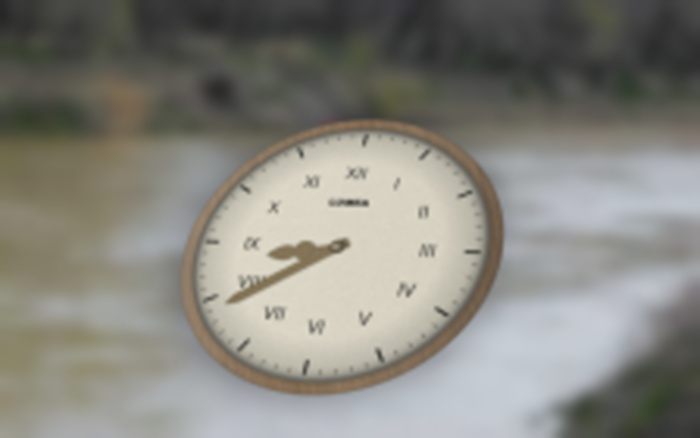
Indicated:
8.39
